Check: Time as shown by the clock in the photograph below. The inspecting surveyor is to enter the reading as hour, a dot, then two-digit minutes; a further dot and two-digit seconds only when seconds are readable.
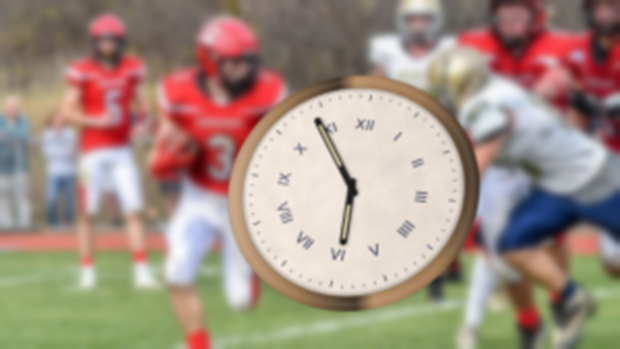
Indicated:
5.54
